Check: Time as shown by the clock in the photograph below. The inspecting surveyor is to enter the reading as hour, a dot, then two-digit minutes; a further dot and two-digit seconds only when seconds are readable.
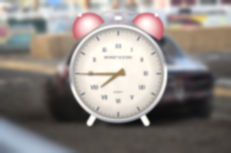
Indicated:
7.45
